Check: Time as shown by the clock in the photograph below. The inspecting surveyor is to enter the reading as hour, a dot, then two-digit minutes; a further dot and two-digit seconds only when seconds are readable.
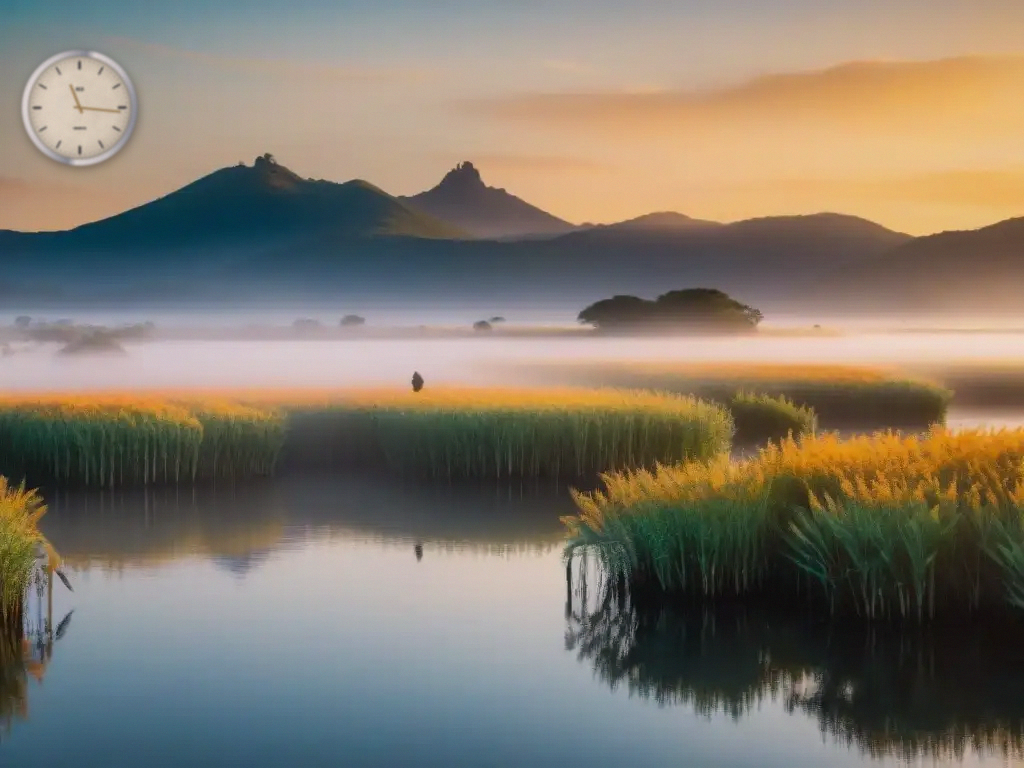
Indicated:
11.16
